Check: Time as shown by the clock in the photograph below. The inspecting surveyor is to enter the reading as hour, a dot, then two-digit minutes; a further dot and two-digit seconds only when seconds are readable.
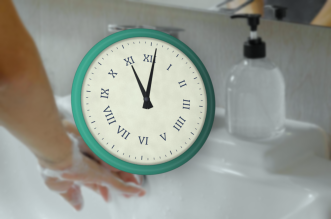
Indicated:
11.01
